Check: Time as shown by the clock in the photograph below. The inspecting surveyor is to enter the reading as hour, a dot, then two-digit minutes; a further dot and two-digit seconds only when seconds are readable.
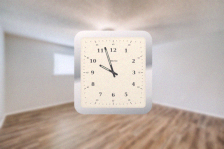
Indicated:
9.57
